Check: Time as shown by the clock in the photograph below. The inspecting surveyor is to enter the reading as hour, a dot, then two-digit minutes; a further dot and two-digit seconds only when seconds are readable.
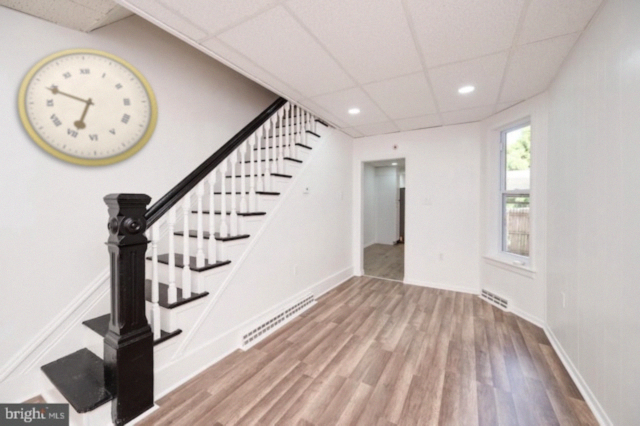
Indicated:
6.49
